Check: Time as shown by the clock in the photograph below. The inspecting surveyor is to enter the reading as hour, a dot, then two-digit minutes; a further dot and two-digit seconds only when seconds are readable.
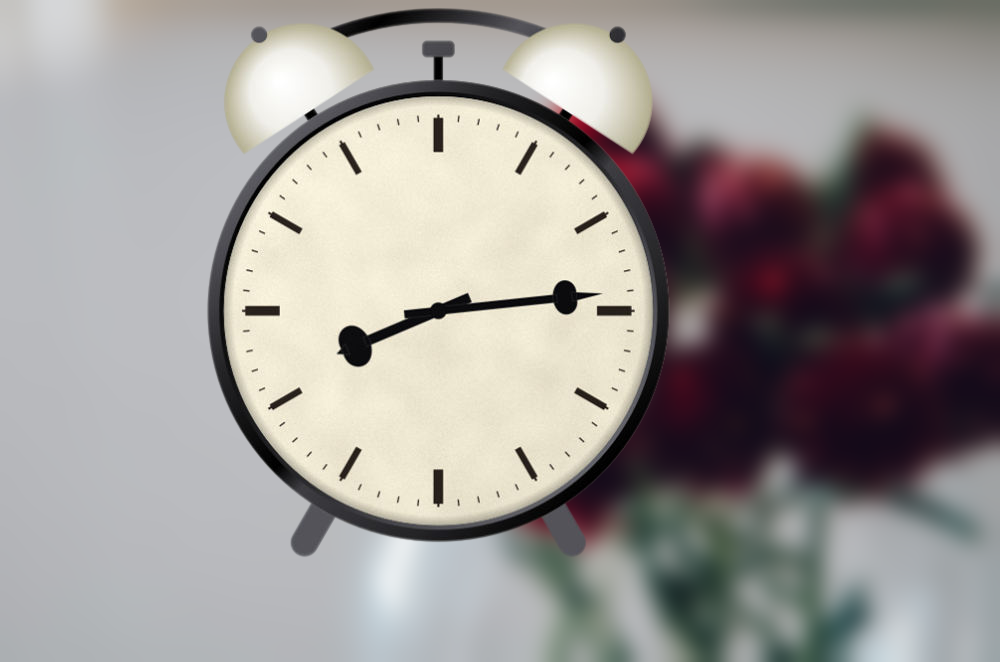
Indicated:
8.14
